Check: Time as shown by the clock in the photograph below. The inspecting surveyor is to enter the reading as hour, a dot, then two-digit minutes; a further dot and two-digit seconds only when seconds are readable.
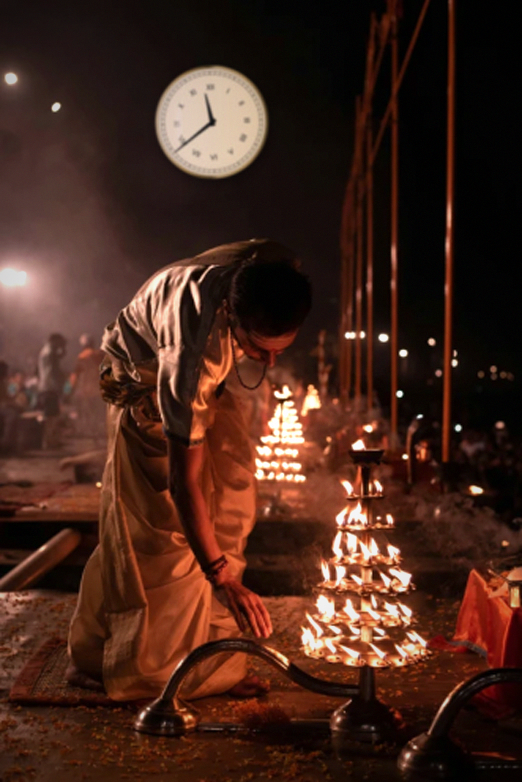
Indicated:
11.39
